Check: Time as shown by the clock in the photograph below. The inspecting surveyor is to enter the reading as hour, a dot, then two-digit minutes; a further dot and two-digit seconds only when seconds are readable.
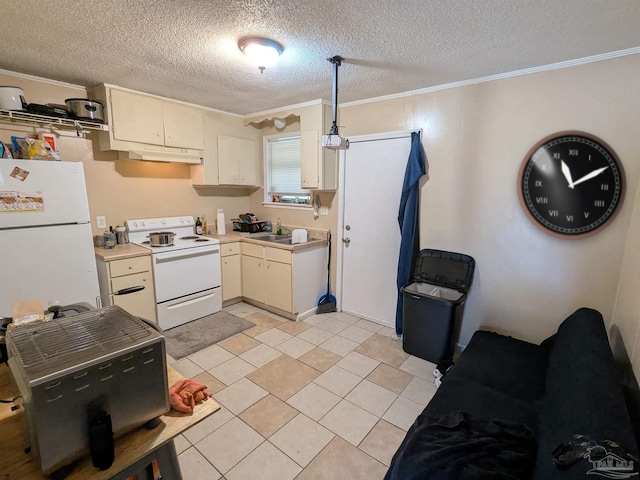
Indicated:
11.10
